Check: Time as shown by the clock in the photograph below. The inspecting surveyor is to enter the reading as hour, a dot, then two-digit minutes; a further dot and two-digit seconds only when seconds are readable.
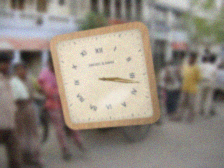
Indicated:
3.17
